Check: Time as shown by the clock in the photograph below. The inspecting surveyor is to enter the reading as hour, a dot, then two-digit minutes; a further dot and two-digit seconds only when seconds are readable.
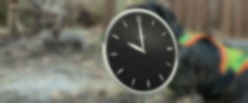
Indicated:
10.00
